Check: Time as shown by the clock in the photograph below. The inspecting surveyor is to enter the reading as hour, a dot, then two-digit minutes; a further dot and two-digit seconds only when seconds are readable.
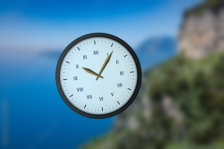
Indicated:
10.06
